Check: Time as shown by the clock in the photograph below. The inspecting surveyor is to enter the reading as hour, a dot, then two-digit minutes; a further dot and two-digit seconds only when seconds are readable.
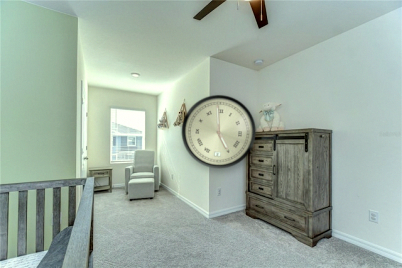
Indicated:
4.59
